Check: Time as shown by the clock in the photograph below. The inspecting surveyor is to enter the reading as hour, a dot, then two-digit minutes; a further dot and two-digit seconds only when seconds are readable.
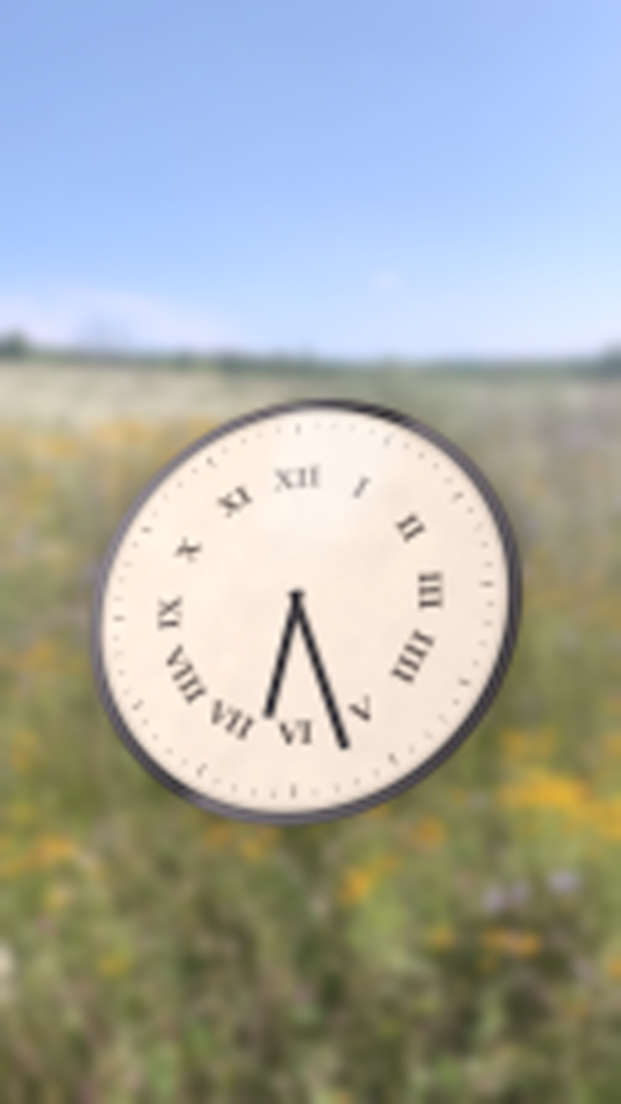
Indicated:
6.27
